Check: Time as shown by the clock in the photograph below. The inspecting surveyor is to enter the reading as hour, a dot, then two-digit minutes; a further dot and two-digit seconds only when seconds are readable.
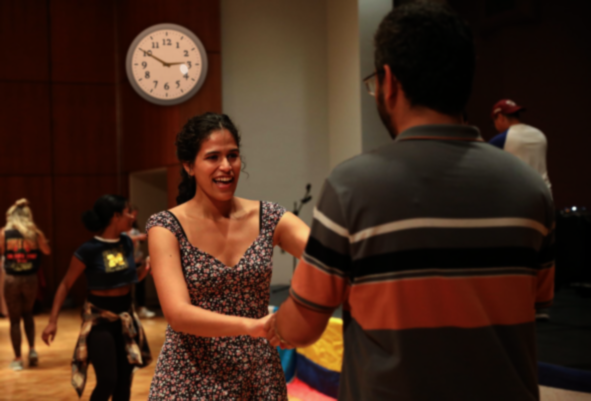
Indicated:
2.50
